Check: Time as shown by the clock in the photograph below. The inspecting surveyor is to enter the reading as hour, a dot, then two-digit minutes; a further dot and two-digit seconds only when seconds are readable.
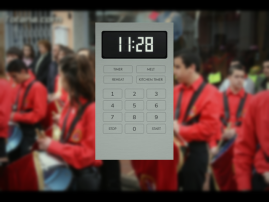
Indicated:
11.28
